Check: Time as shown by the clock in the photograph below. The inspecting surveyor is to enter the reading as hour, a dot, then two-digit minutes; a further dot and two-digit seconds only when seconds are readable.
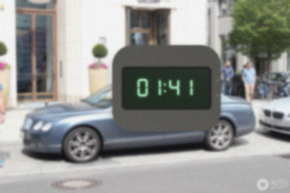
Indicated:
1.41
